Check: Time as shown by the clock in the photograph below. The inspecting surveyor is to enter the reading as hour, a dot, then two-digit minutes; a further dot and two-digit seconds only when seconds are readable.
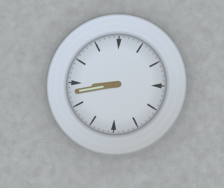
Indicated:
8.43
